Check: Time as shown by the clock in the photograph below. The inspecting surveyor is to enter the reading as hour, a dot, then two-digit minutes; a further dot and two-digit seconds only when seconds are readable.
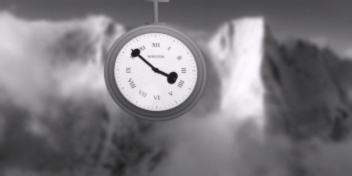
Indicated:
3.52
